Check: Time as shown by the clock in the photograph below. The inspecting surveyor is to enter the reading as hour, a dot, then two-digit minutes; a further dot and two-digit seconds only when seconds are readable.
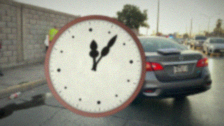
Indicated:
12.07
